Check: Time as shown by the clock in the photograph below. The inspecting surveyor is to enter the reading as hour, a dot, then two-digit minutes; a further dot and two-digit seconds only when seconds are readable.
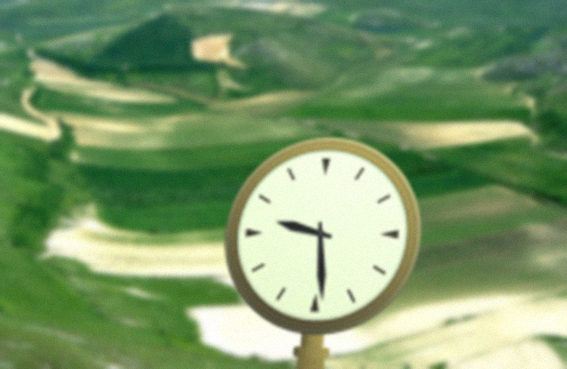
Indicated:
9.29
